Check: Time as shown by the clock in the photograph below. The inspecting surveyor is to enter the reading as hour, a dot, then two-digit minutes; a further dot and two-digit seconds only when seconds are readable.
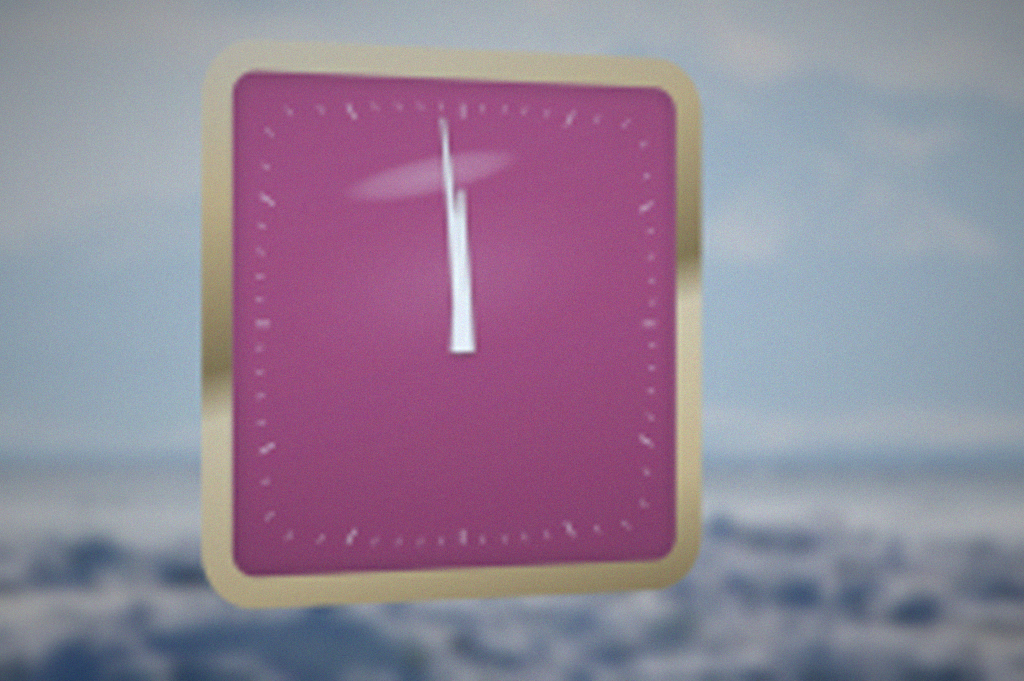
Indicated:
11.59
